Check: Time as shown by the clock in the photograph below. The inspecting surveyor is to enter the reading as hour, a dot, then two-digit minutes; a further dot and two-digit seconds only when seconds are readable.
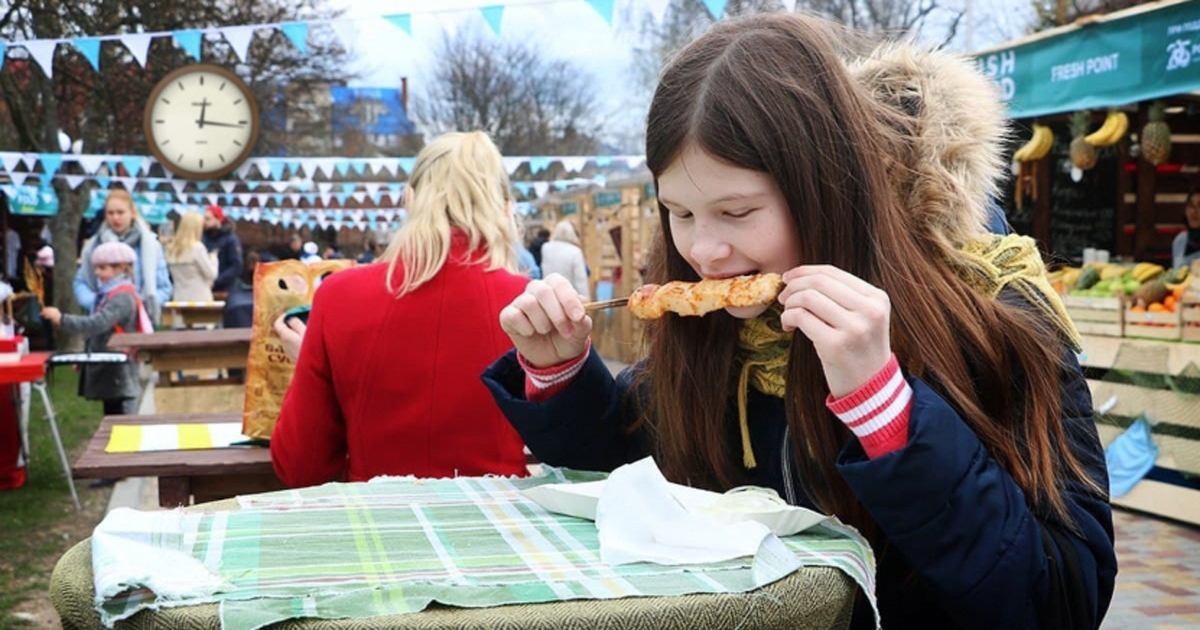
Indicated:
12.16
